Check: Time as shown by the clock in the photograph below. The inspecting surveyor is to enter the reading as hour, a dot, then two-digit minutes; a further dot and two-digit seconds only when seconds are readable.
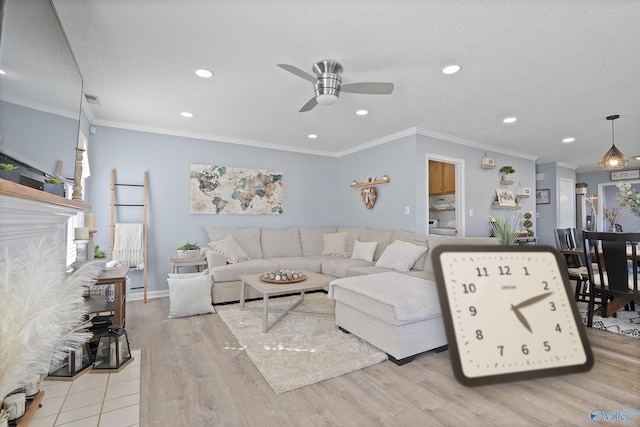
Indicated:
5.12
